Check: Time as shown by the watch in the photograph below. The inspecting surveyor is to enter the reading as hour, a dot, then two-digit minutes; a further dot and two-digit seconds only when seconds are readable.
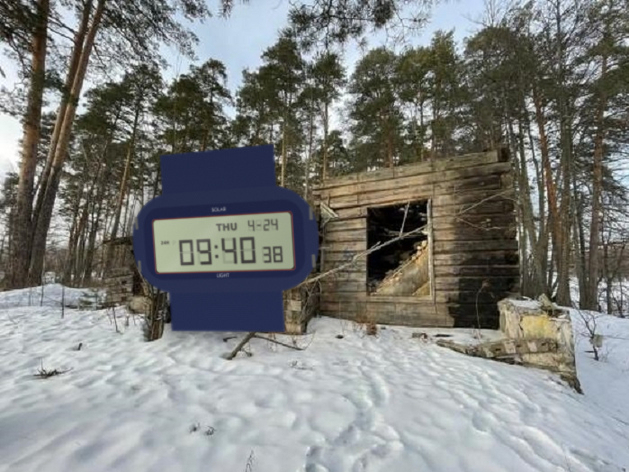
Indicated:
9.40.38
